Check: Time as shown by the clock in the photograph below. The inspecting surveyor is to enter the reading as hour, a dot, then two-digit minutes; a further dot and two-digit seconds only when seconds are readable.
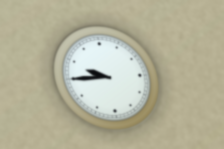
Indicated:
9.45
